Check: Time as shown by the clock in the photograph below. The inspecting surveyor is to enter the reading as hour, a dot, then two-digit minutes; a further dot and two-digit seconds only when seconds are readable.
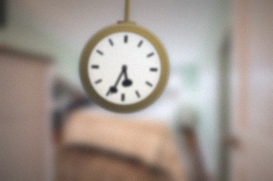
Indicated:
5.34
